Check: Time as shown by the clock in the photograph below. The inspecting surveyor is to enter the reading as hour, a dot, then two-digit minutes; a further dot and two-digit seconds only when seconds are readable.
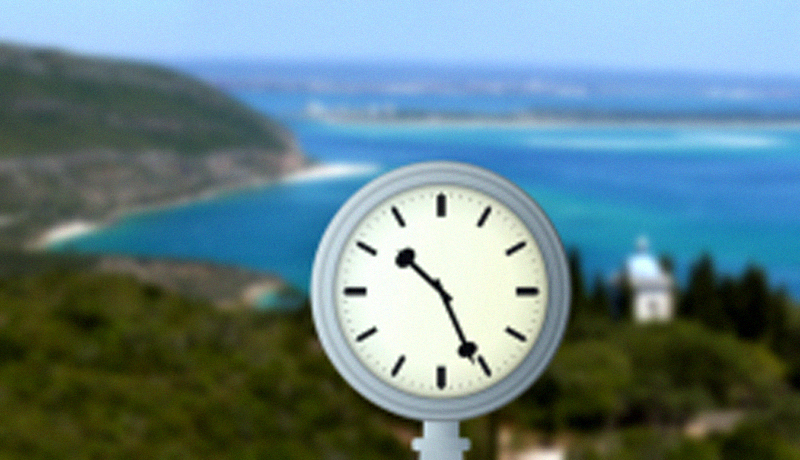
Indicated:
10.26
